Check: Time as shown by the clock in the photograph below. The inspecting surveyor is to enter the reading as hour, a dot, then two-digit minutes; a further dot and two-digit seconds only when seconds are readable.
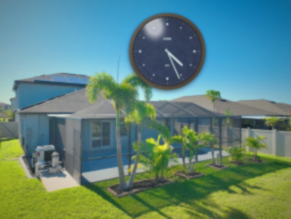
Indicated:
4.26
